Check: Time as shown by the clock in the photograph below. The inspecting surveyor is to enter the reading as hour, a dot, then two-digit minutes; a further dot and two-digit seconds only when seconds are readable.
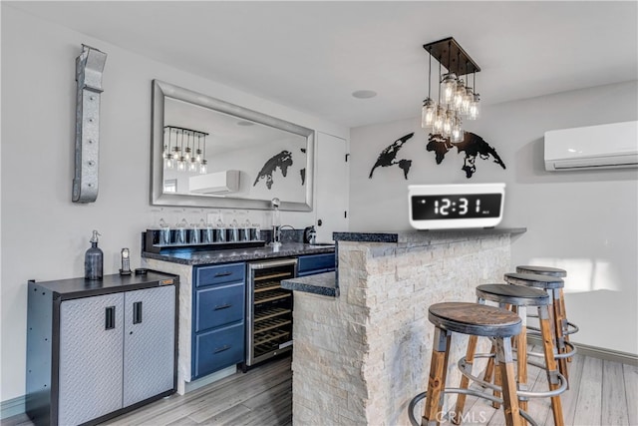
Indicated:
12.31
